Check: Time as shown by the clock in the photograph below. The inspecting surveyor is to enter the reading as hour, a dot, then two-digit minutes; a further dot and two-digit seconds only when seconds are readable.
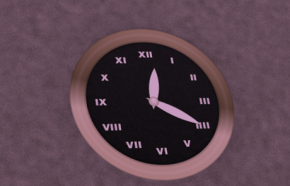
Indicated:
12.20
